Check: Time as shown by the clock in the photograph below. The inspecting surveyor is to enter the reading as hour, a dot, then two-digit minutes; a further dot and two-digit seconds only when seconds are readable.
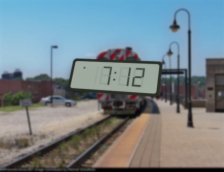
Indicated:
7.12
